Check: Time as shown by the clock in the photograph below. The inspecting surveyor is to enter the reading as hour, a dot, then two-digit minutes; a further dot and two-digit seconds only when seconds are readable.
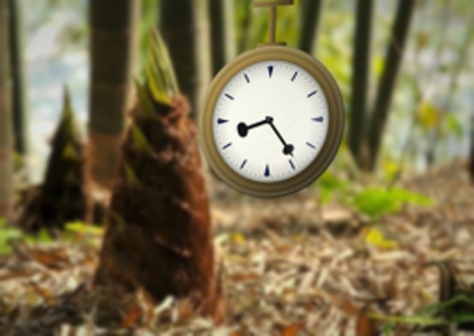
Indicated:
8.24
